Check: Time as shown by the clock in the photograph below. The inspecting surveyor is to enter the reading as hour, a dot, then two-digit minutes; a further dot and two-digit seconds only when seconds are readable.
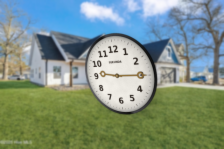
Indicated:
9.15
